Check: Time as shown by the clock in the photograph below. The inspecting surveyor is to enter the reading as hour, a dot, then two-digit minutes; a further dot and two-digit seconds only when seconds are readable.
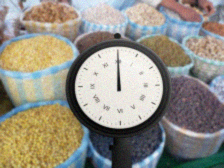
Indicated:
12.00
